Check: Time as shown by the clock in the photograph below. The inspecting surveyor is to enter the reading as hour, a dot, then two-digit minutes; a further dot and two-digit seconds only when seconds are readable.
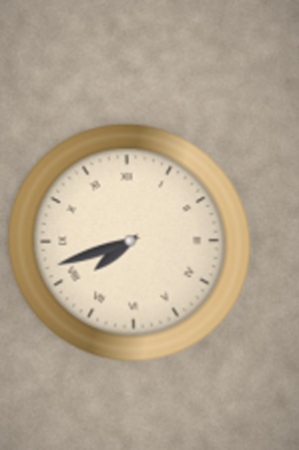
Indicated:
7.42
